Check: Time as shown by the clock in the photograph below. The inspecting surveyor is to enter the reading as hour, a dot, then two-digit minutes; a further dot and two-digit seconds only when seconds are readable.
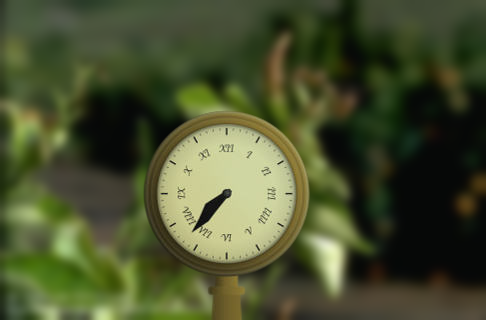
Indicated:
7.37
